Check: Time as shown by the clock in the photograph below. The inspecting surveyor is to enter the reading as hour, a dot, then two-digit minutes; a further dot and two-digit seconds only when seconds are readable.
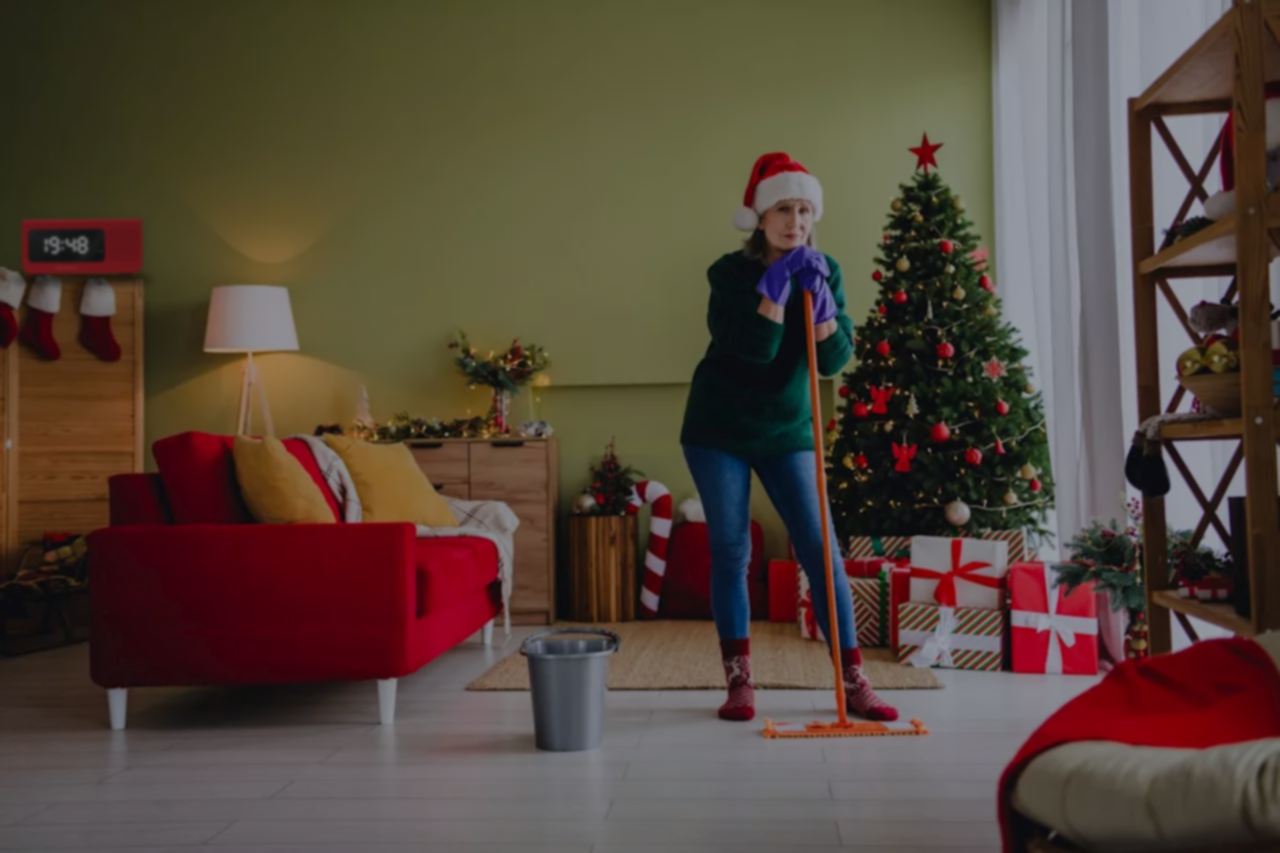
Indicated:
19.48
